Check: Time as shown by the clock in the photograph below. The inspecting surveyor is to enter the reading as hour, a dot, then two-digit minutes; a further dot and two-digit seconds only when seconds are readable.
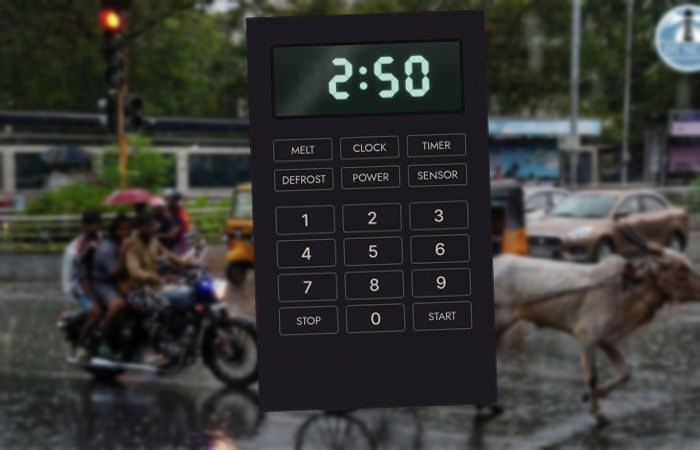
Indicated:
2.50
